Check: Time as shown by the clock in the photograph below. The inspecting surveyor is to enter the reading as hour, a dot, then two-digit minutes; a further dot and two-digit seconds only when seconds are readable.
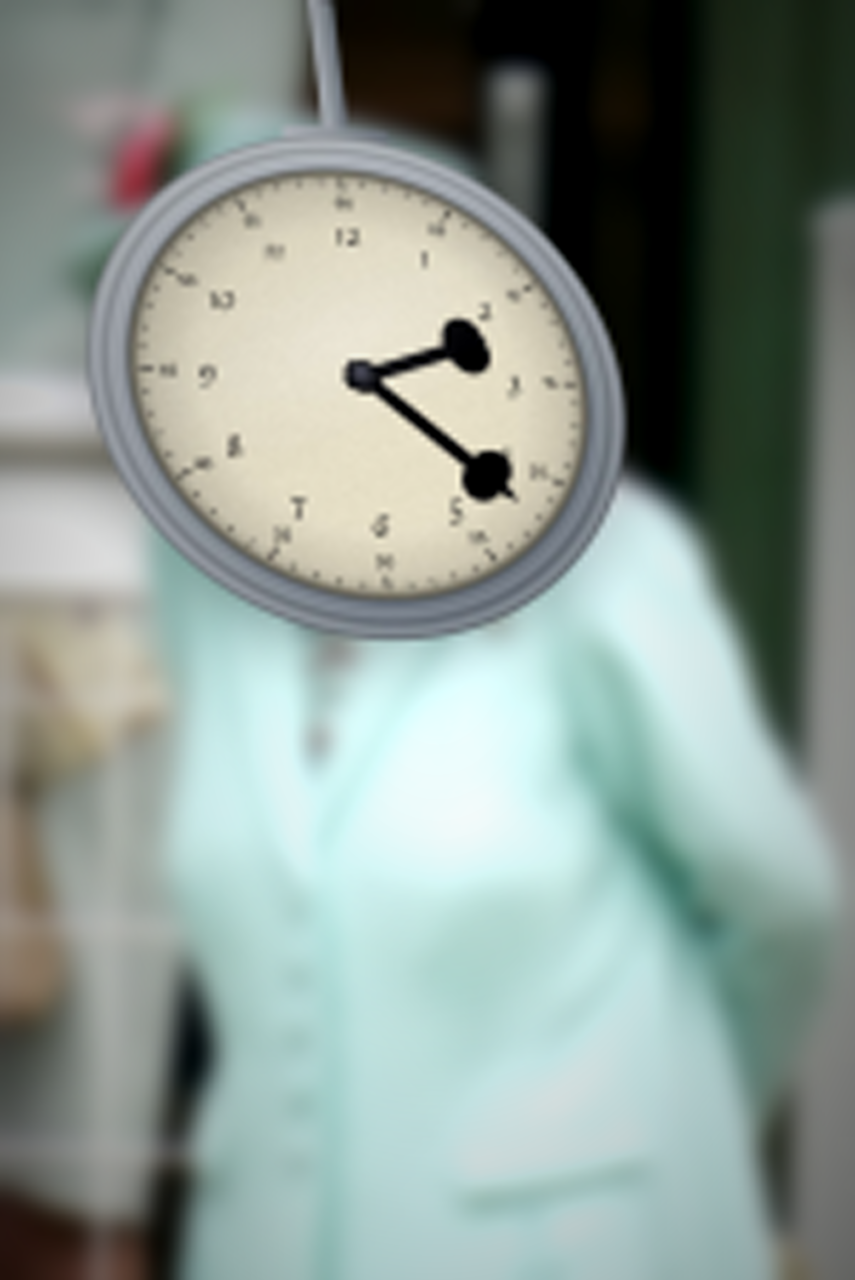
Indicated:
2.22
